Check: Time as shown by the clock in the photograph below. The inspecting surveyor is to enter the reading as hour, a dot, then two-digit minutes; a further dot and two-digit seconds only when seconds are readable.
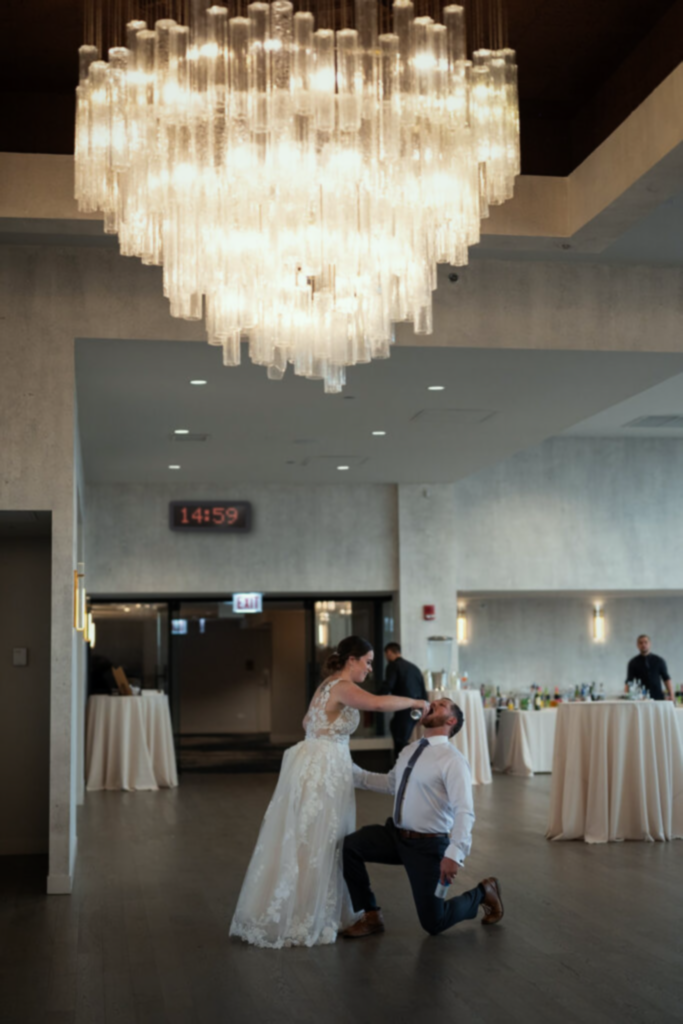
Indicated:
14.59
